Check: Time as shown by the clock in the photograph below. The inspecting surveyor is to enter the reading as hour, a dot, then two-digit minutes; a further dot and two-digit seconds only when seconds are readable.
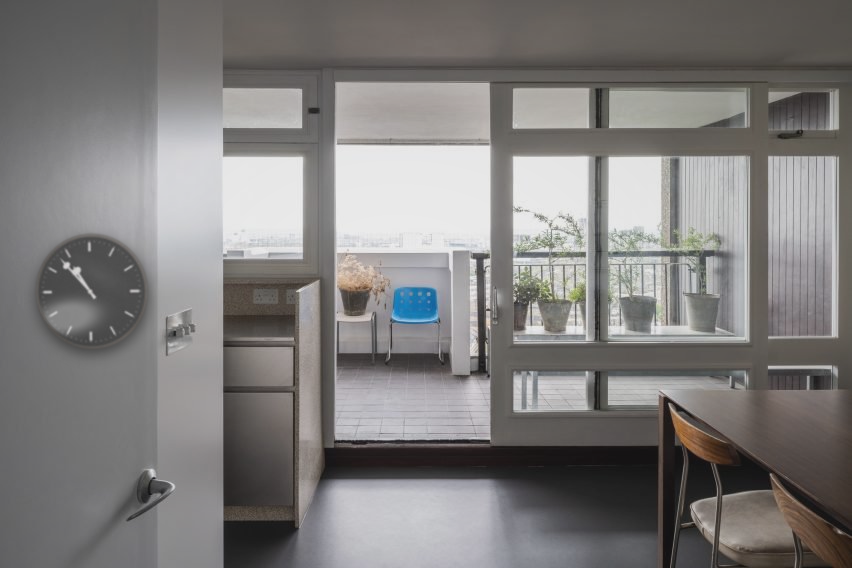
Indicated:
10.53
